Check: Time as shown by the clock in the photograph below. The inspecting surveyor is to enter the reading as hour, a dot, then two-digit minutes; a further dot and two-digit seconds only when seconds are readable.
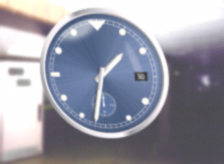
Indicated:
1.32
